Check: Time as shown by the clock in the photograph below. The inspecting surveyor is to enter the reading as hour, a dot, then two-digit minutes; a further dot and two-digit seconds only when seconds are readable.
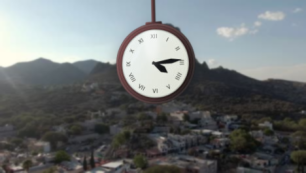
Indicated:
4.14
